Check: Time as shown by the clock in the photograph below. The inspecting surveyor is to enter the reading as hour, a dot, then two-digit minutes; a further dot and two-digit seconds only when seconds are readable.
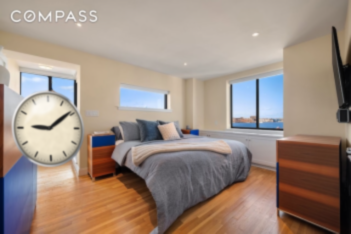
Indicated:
9.09
